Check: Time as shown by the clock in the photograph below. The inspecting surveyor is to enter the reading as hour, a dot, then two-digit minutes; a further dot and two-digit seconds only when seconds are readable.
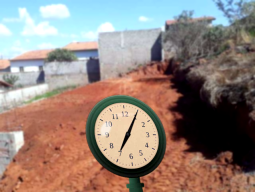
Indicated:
7.05
